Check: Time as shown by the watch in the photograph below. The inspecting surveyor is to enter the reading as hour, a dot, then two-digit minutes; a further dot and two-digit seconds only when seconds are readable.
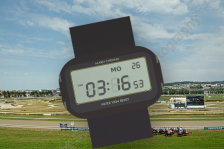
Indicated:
3.16.53
